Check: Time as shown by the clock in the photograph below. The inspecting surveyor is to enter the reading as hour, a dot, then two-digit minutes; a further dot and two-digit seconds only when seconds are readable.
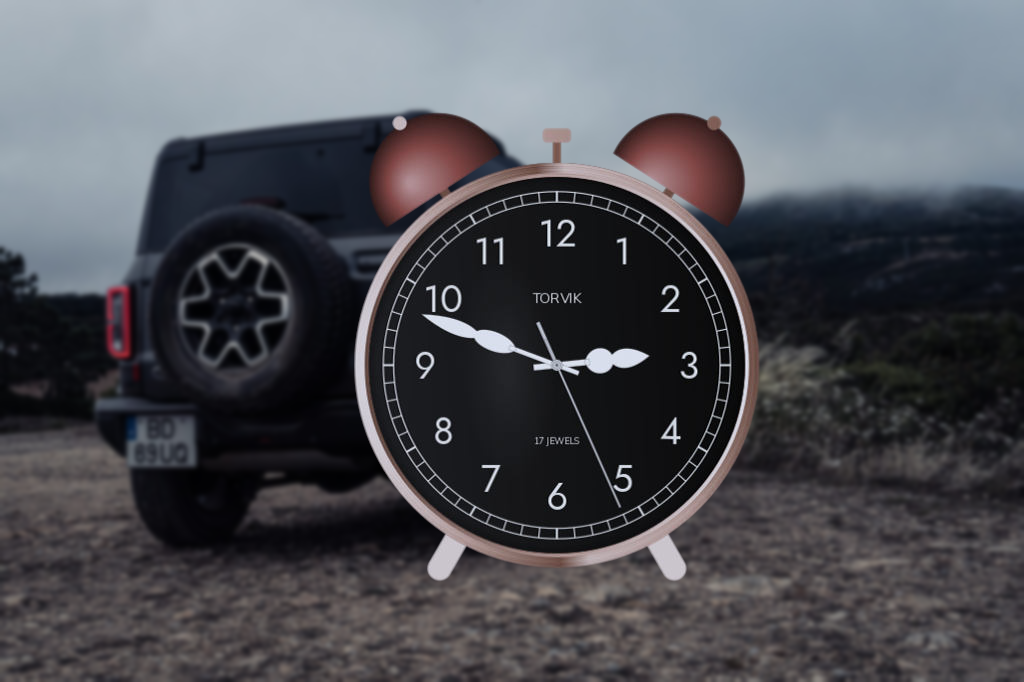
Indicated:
2.48.26
